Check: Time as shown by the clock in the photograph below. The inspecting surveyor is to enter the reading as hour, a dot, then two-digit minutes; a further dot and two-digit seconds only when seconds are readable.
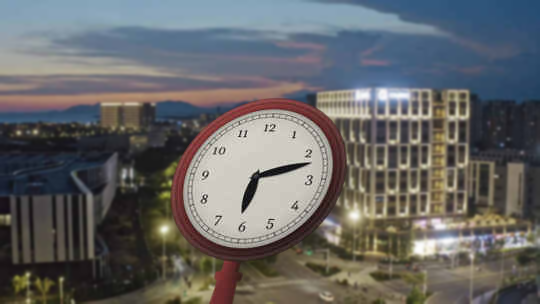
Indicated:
6.12
